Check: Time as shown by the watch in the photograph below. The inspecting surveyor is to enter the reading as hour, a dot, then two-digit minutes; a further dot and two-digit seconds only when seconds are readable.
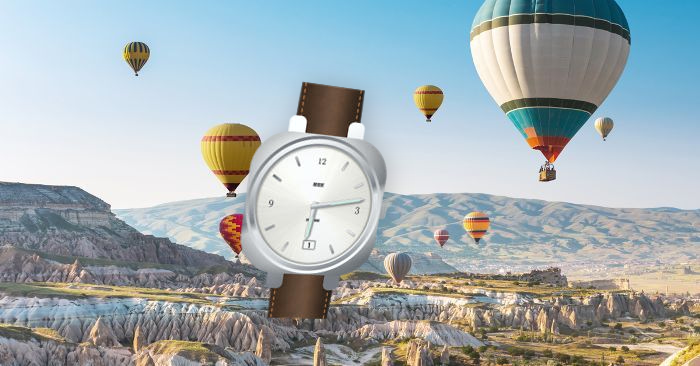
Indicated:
6.13
